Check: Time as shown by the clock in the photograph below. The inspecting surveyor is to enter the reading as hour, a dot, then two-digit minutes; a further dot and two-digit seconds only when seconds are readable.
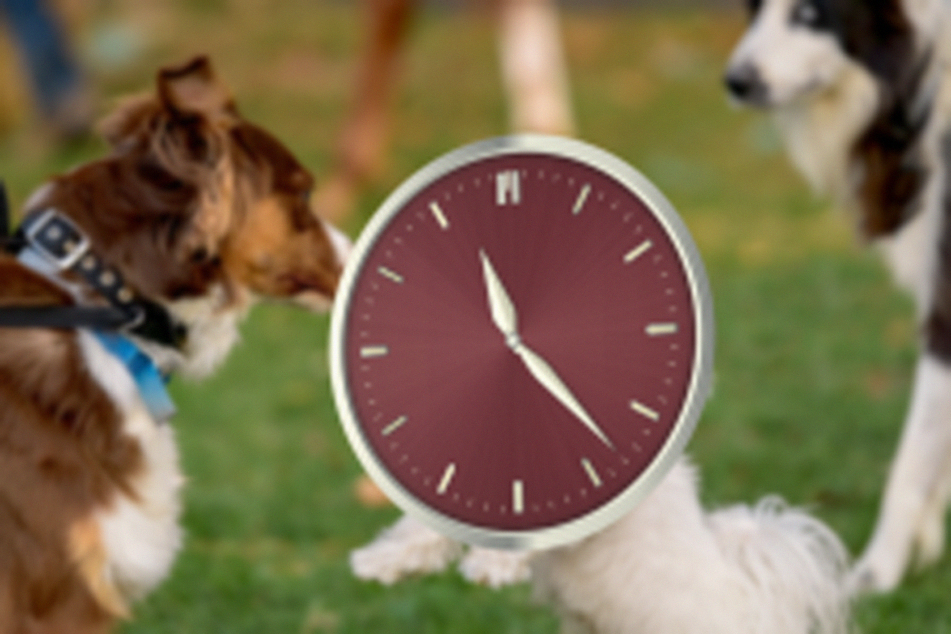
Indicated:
11.23
